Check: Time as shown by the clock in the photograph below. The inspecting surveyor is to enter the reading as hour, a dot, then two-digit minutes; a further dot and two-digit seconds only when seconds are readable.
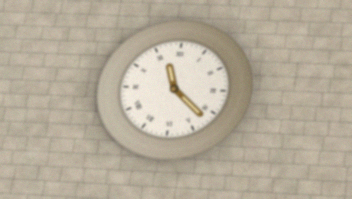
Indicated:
11.22
